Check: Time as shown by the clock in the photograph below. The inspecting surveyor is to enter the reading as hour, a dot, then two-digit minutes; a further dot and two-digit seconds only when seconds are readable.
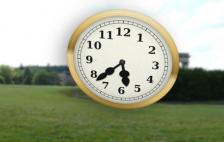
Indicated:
5.38
